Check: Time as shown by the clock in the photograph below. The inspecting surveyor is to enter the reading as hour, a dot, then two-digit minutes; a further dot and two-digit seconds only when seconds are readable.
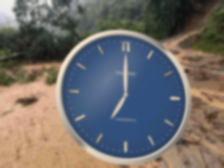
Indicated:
7.00
